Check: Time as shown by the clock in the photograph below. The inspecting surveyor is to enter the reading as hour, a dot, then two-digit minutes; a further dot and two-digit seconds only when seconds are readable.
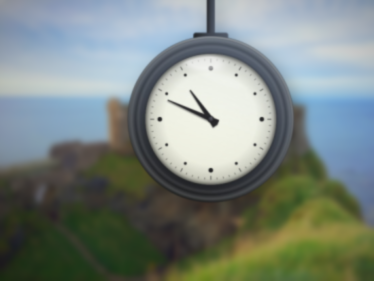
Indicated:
10.49
